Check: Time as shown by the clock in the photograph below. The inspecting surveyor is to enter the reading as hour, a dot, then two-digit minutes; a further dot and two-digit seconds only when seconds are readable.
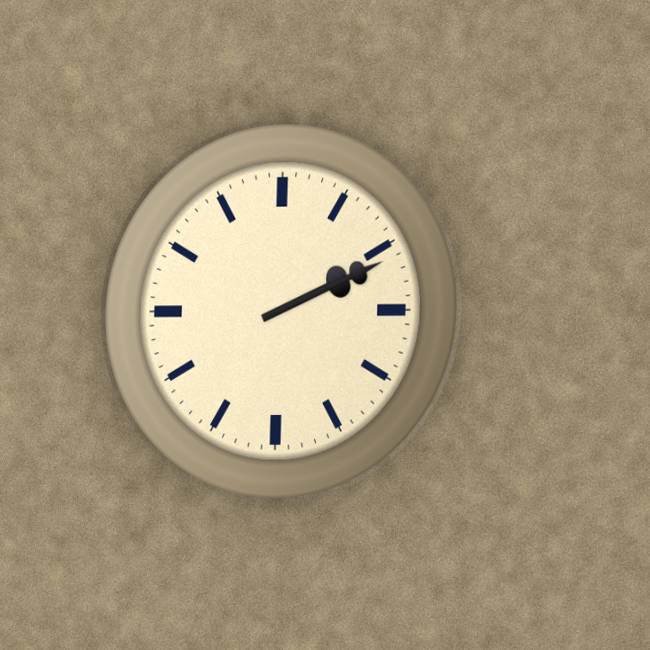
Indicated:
2.11
